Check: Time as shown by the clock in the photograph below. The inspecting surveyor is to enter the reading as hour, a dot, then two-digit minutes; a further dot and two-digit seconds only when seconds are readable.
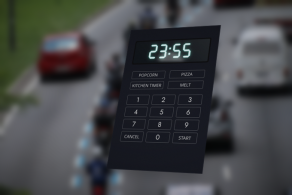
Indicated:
23.55
